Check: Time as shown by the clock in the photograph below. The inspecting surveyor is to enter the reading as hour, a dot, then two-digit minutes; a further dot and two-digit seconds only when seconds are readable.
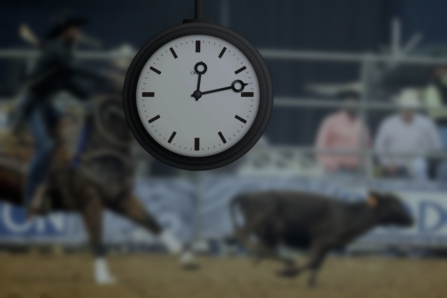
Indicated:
12.13
